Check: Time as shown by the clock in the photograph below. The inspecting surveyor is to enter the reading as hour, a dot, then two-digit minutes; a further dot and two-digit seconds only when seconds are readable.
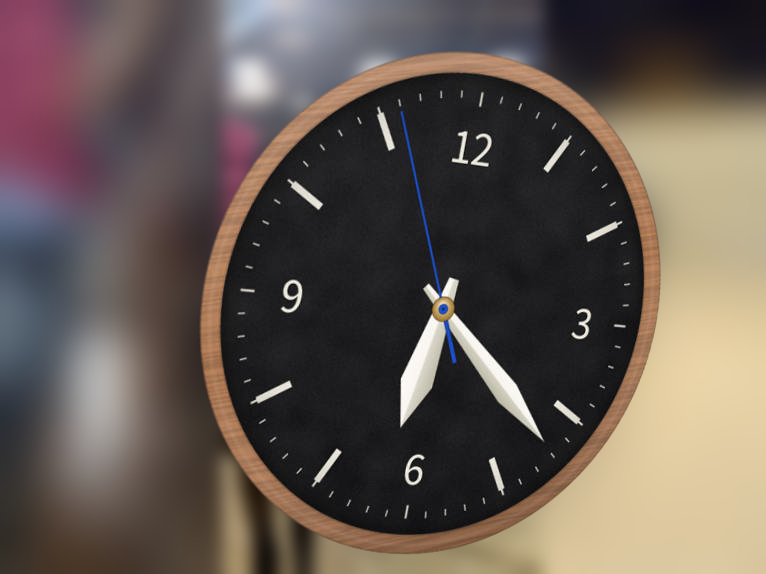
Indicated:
6.21.56
